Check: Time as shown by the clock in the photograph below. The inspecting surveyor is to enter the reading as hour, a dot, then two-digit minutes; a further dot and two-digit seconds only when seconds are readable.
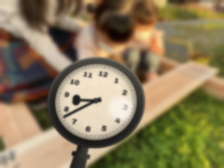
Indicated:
8.38
